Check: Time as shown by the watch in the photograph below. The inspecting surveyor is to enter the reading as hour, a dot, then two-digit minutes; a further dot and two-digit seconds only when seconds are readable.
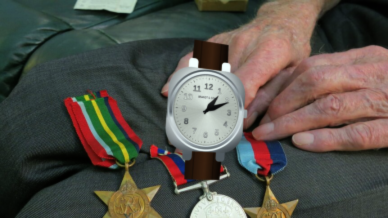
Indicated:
1.11
